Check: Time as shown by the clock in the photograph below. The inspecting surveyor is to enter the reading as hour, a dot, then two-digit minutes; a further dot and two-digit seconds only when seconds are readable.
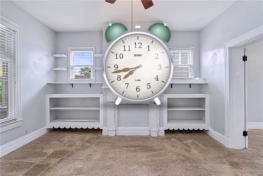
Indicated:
7.43
